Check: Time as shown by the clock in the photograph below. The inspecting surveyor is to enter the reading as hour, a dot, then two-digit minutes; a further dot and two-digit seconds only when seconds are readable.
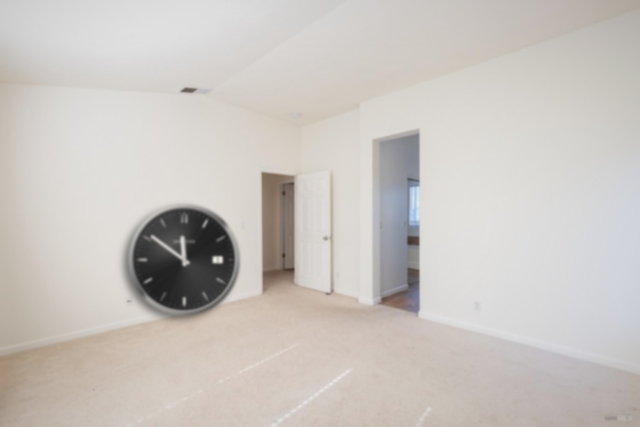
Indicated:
11.51
